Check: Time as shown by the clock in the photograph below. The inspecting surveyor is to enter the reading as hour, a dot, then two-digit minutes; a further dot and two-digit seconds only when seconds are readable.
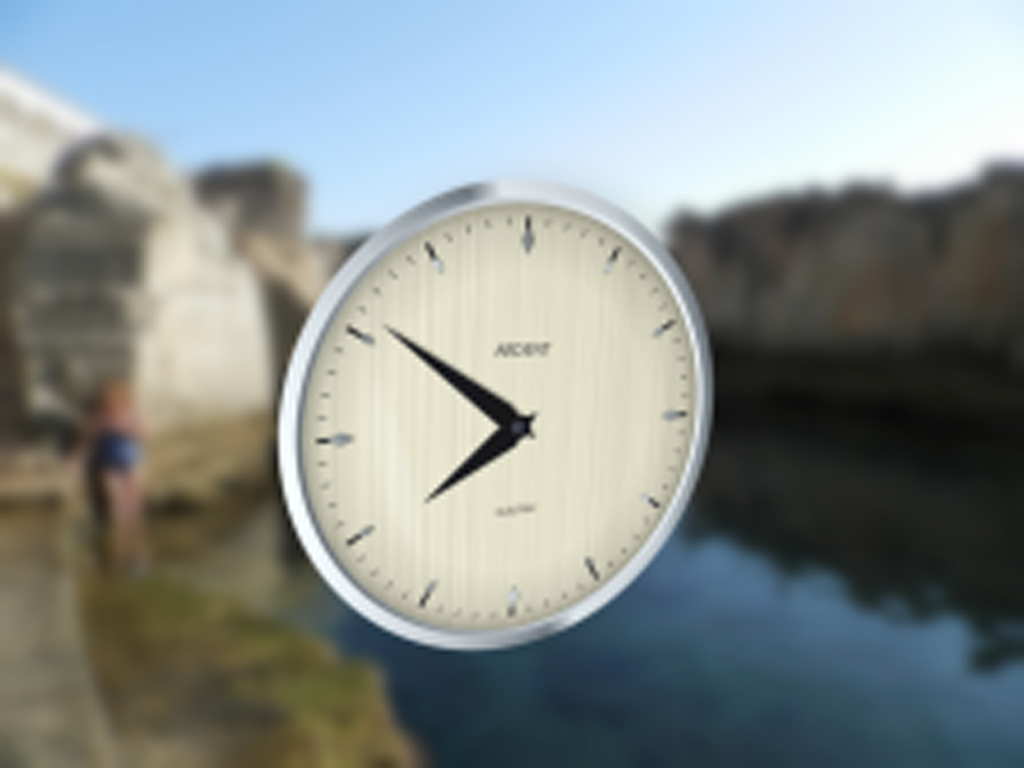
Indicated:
7.51
